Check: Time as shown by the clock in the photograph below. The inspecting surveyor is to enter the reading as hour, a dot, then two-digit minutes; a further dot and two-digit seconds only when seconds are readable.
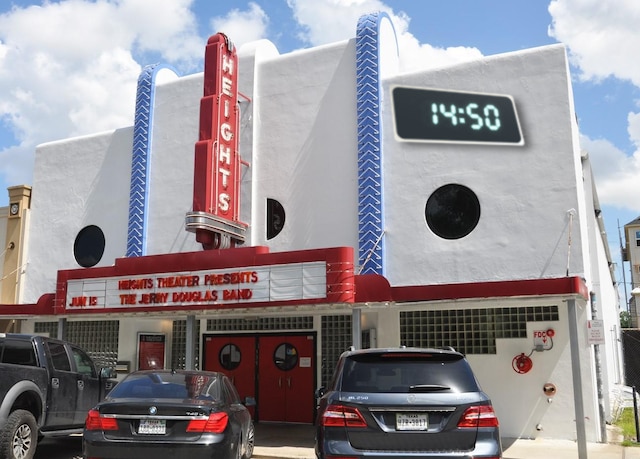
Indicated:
14.50
